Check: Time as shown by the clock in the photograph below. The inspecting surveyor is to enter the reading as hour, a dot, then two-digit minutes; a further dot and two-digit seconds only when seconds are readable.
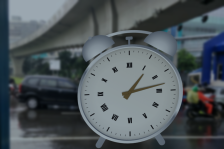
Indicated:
1.13
